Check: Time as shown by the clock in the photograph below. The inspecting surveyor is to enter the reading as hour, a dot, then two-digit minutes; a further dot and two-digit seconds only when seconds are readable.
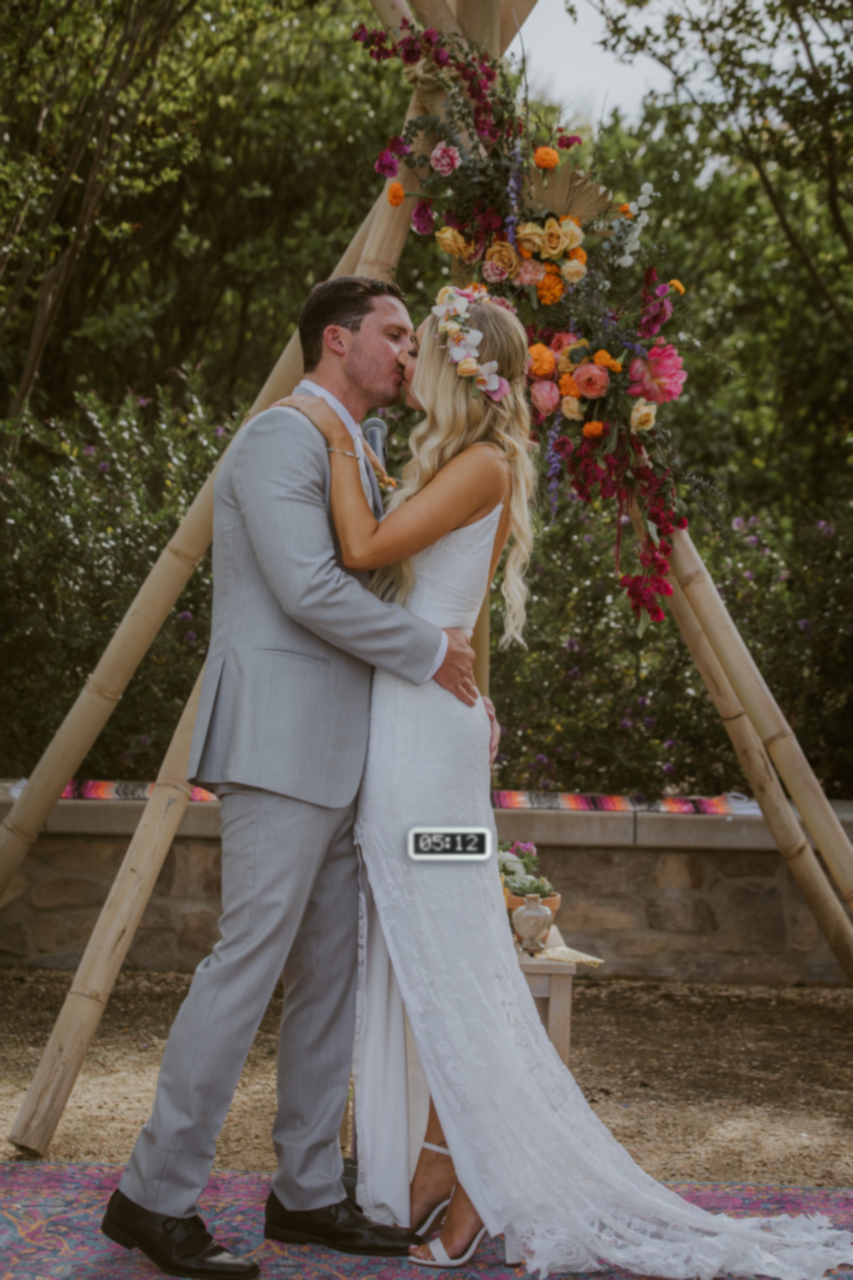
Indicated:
5.12
